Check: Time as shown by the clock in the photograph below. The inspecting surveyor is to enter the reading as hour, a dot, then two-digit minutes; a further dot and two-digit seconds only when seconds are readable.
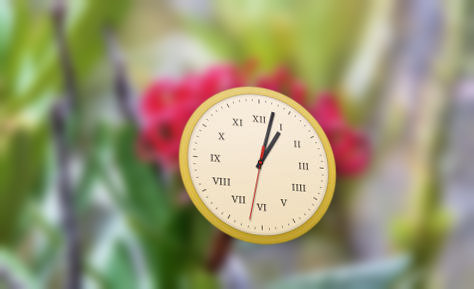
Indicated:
1.02.32
